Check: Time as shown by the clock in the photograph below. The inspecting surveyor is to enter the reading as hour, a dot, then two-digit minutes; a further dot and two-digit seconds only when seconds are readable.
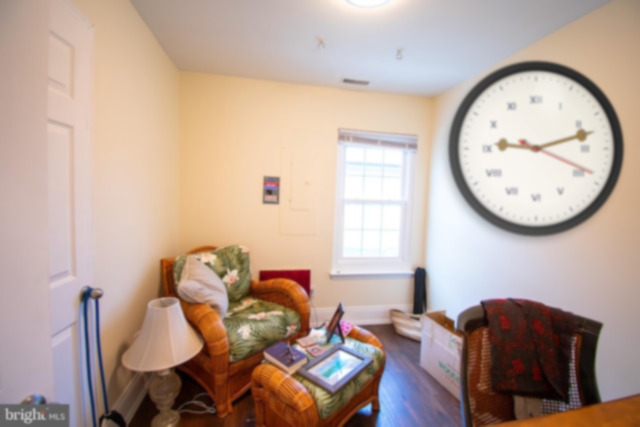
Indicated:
9.12.19
